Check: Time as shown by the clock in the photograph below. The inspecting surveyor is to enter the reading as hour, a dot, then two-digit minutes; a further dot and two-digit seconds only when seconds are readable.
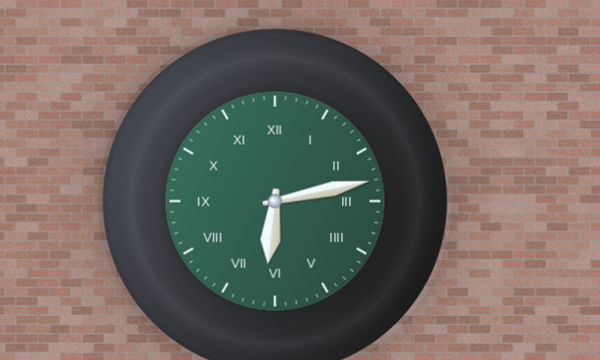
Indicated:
6.13
